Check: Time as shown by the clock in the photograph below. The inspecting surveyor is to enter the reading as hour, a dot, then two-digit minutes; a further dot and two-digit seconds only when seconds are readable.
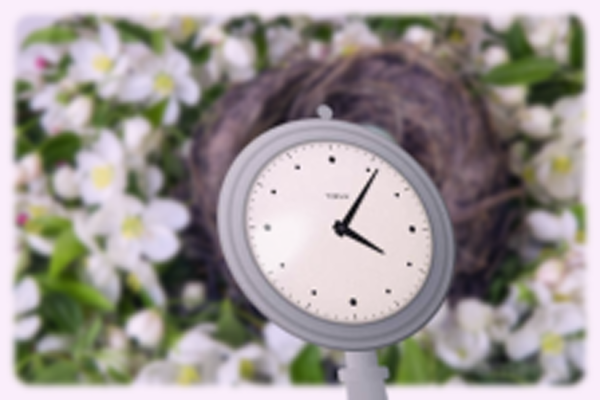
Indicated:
4.06
